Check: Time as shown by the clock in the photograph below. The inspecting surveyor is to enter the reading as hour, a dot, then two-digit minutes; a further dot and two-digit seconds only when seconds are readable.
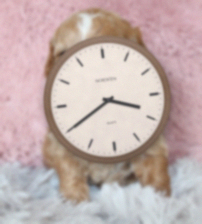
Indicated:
3.40
